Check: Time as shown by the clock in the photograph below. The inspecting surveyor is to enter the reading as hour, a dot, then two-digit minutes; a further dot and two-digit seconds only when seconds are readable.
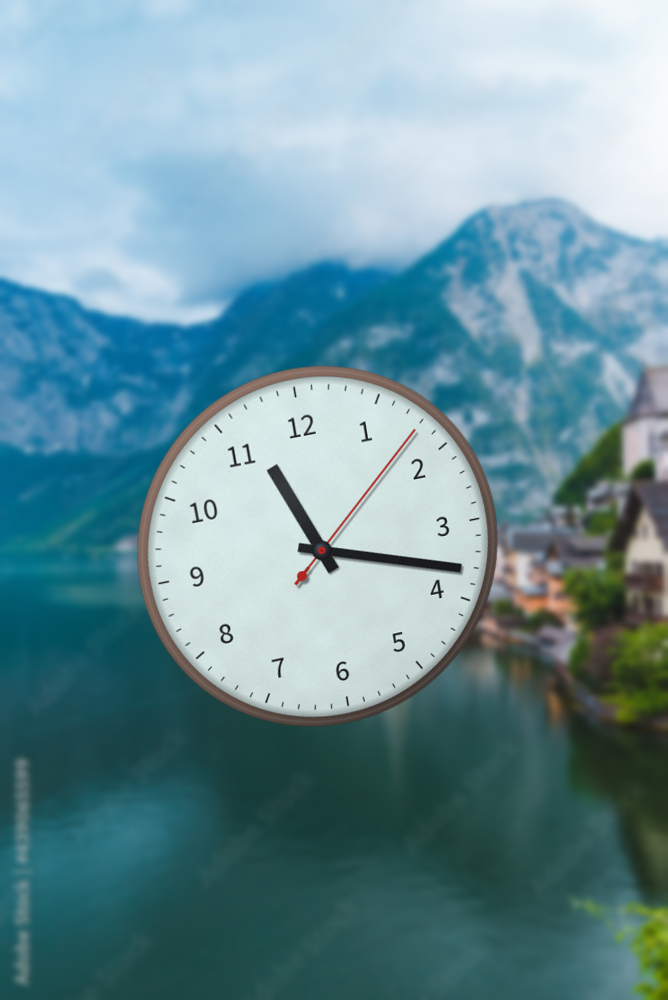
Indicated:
11.18.08
